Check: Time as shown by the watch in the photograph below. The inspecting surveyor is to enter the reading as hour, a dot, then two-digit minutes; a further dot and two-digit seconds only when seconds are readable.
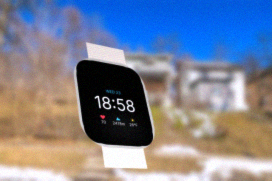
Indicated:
18.58
